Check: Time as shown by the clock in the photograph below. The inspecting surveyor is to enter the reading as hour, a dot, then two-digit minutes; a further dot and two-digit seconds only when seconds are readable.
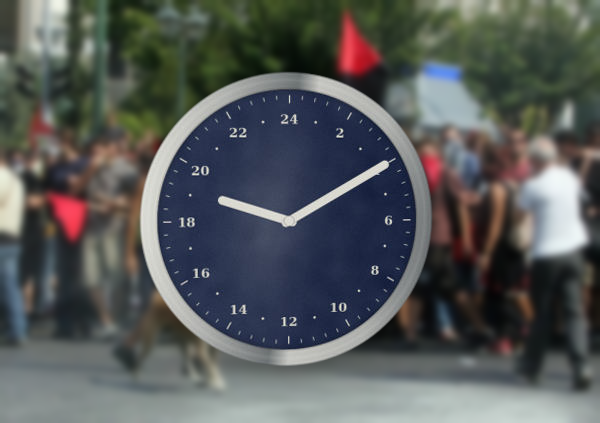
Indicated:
19.10
